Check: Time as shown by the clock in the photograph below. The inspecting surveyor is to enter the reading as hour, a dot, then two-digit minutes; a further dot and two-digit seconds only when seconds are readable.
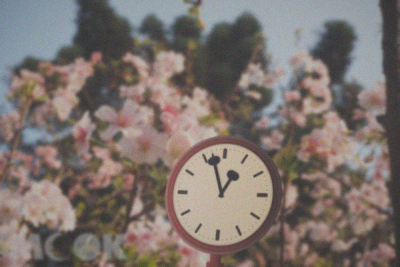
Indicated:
12.57
